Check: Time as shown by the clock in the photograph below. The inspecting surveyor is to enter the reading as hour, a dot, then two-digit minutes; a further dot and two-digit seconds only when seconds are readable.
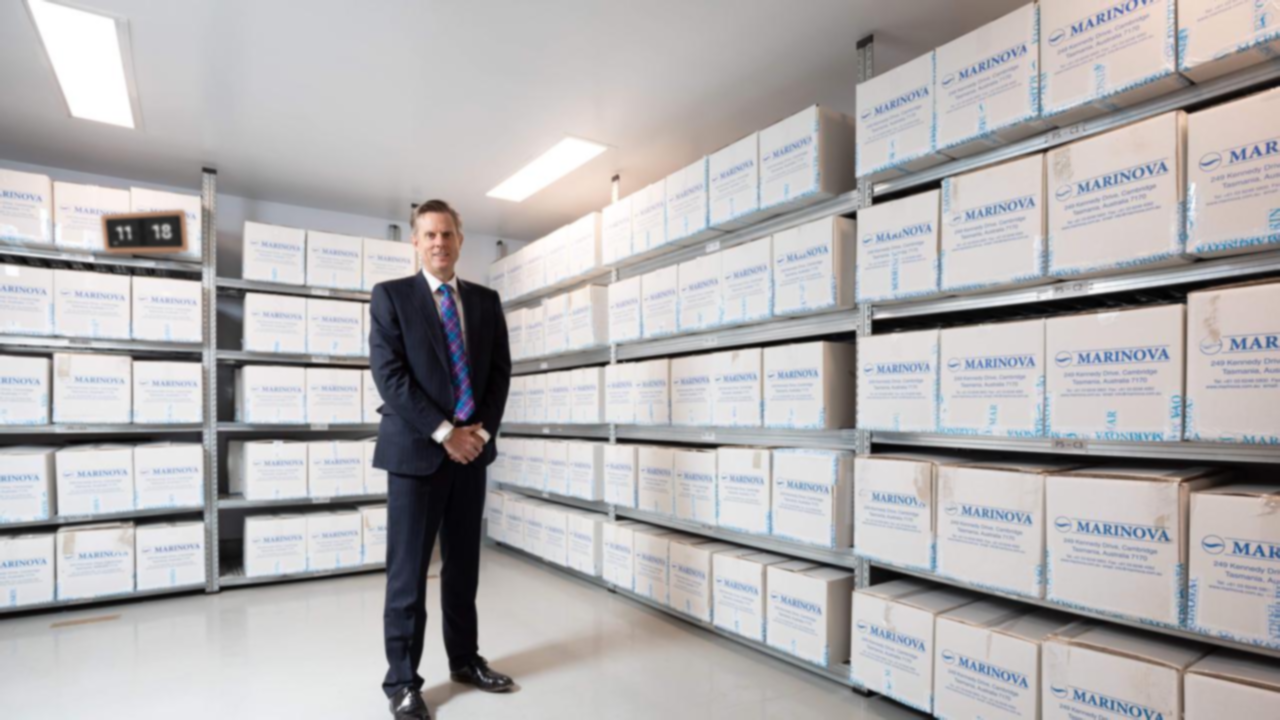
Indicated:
11.18
